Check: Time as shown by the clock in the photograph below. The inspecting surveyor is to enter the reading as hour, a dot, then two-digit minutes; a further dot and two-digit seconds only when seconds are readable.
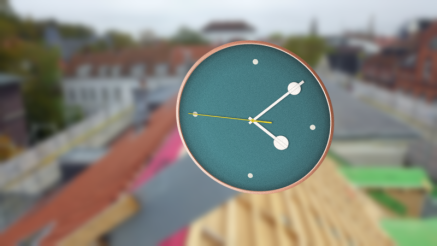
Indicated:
4.07.45
